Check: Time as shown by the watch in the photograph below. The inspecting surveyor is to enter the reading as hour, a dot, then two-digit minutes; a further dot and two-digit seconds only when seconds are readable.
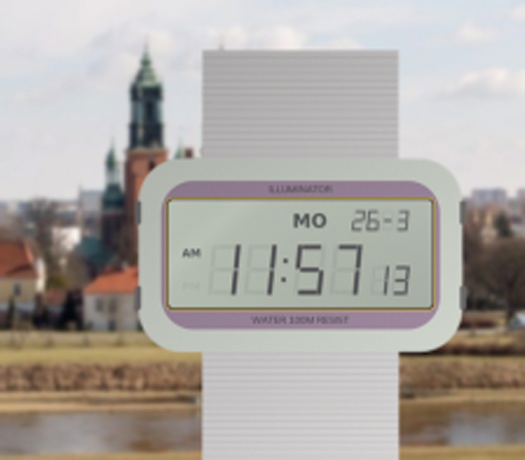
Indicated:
11.57.13
